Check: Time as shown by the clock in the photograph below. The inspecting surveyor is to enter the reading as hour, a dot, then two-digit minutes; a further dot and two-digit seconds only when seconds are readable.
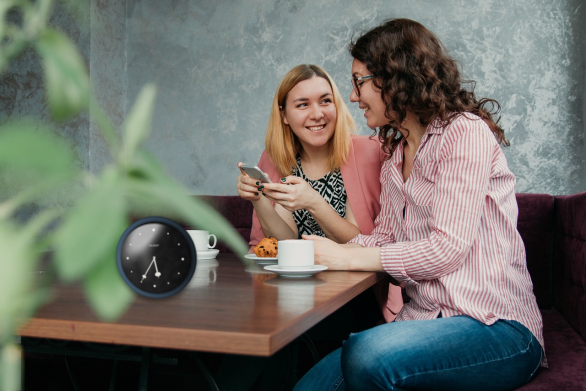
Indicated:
5.35
